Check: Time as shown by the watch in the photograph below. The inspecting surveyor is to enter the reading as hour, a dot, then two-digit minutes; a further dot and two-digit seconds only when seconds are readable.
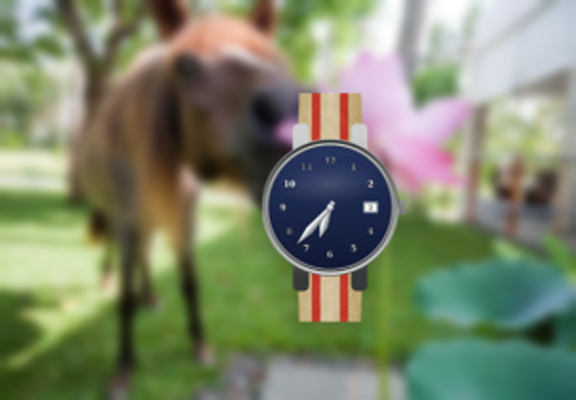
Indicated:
6.37
